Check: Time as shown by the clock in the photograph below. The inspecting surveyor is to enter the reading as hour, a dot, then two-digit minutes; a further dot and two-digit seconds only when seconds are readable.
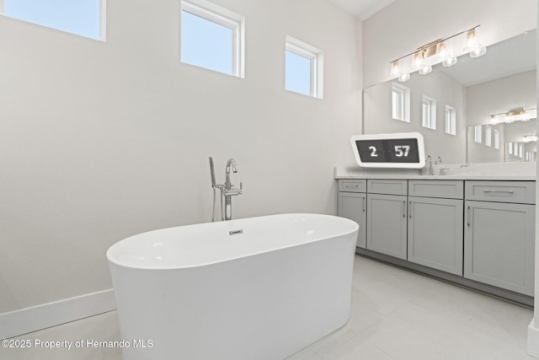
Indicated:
2.57
